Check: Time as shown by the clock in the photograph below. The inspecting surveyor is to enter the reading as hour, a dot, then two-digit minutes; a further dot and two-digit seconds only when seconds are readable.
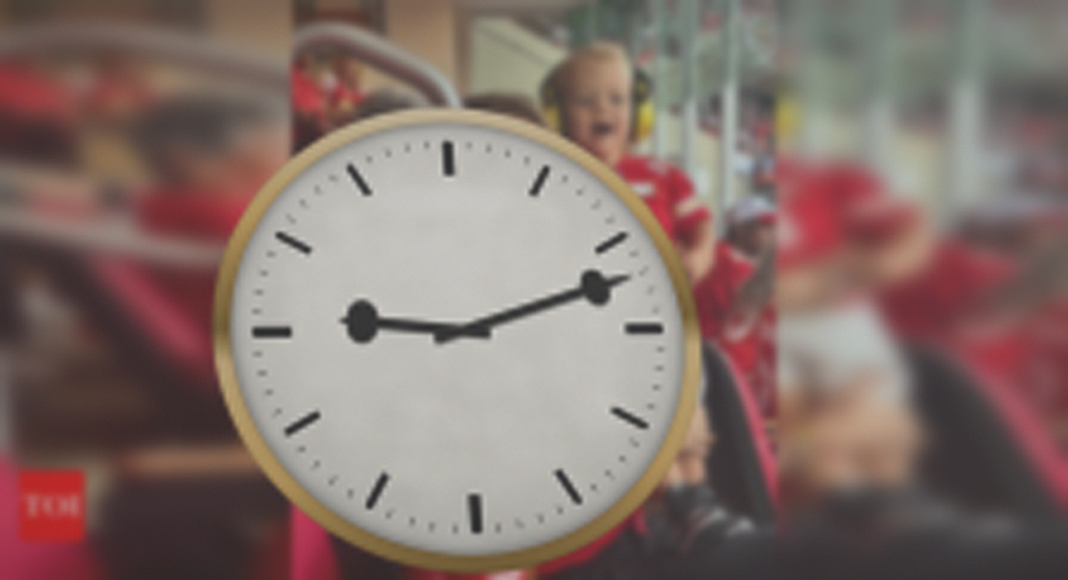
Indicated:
9.12
